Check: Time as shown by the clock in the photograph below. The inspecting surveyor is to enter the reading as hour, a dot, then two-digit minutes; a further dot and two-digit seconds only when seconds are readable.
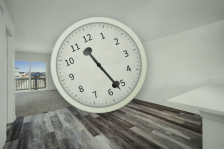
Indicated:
11.27
